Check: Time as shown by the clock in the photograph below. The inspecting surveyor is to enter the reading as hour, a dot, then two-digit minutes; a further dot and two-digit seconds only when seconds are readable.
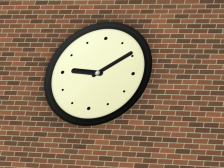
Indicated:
9.09
